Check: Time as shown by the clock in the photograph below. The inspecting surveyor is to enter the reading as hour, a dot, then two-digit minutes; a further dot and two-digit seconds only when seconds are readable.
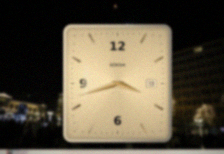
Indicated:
3.42
